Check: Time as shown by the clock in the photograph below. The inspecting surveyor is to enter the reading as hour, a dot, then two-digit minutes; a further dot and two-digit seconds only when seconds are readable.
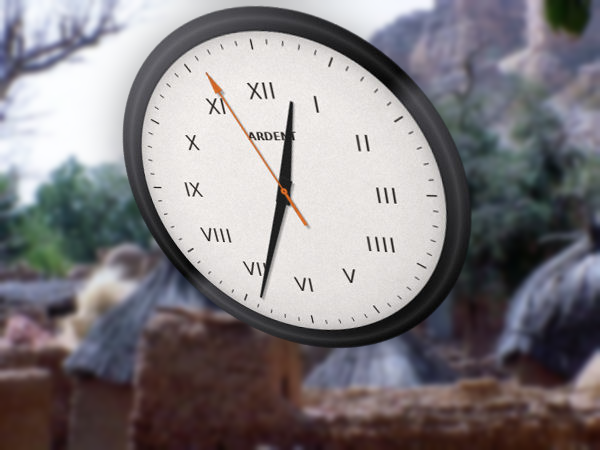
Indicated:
12.33.56
